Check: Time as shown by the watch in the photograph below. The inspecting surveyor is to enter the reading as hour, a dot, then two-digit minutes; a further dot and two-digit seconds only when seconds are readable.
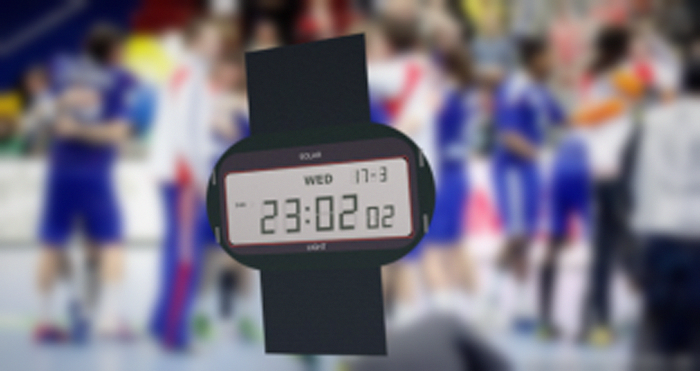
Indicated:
23.02.02
